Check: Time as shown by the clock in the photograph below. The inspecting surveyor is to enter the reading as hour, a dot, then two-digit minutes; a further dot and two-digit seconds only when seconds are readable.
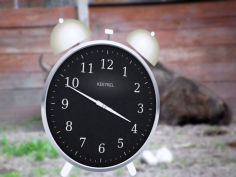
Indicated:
3.49
